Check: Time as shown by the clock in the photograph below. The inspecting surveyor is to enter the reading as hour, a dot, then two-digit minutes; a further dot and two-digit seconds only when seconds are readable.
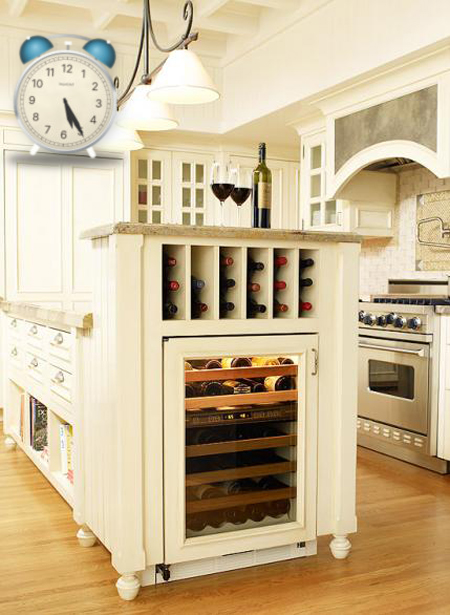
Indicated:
5.25
